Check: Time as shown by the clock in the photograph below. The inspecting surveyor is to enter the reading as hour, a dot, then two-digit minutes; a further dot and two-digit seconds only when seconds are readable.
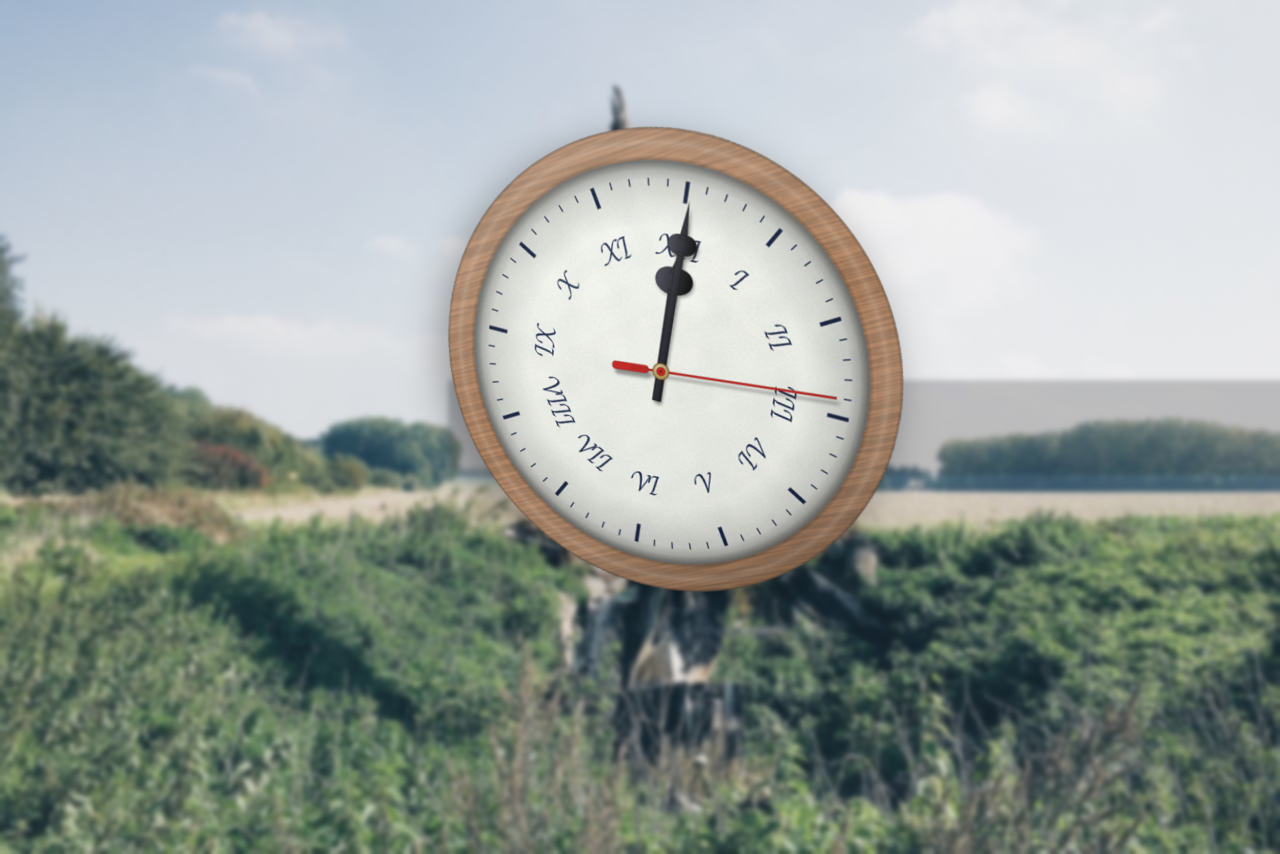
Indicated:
12.00.14
